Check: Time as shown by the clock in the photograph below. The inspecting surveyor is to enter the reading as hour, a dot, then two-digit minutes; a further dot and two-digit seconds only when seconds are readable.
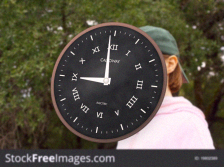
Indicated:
8.59
